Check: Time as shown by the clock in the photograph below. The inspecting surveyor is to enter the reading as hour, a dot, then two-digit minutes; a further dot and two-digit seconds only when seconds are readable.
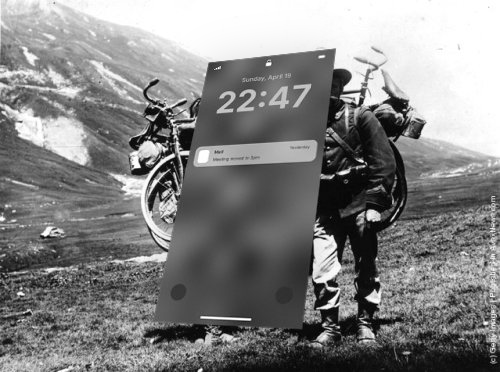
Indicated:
22.47
